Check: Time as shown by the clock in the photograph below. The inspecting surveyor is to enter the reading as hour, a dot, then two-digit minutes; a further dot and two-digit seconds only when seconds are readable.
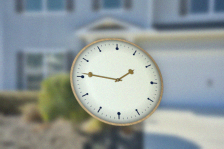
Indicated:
1.46
